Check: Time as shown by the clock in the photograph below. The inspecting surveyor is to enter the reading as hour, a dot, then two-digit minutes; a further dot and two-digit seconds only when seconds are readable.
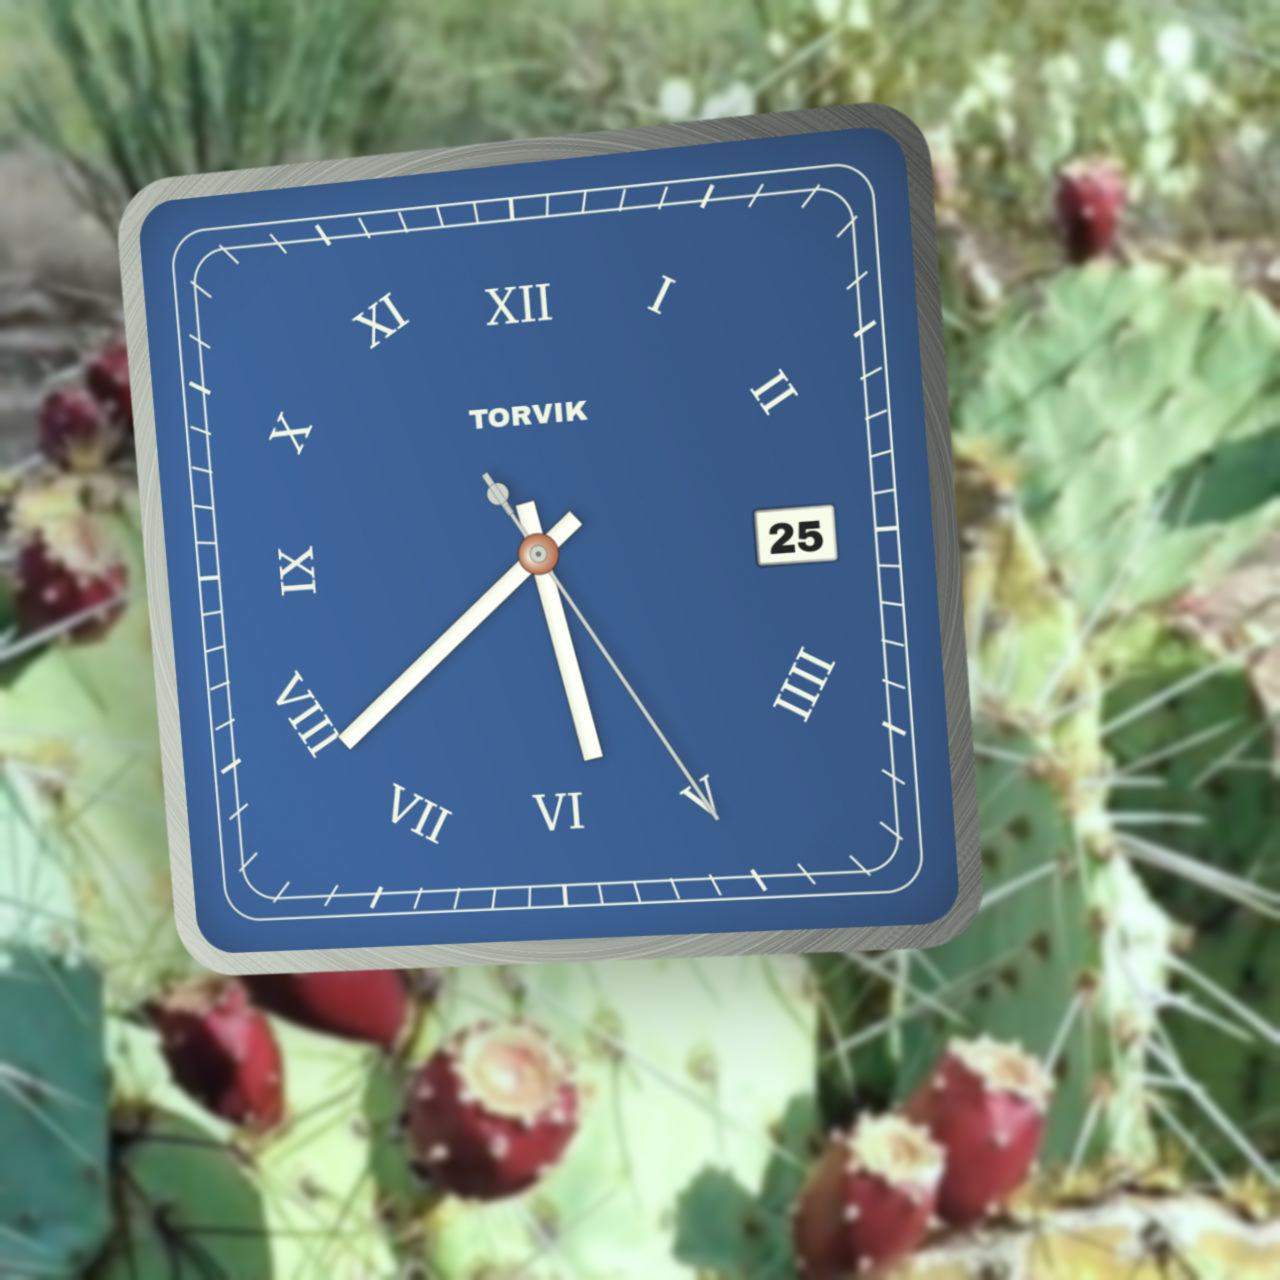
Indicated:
5.38.25
